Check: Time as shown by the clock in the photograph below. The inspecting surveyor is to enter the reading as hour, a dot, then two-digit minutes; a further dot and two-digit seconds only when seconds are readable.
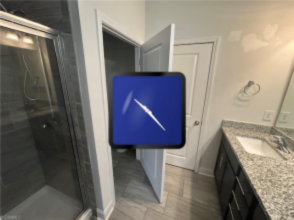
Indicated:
10.23
